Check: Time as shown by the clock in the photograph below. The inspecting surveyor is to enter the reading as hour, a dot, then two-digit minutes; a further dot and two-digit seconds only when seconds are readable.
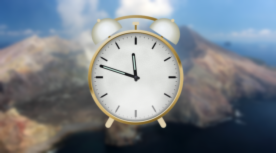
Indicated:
11.48
